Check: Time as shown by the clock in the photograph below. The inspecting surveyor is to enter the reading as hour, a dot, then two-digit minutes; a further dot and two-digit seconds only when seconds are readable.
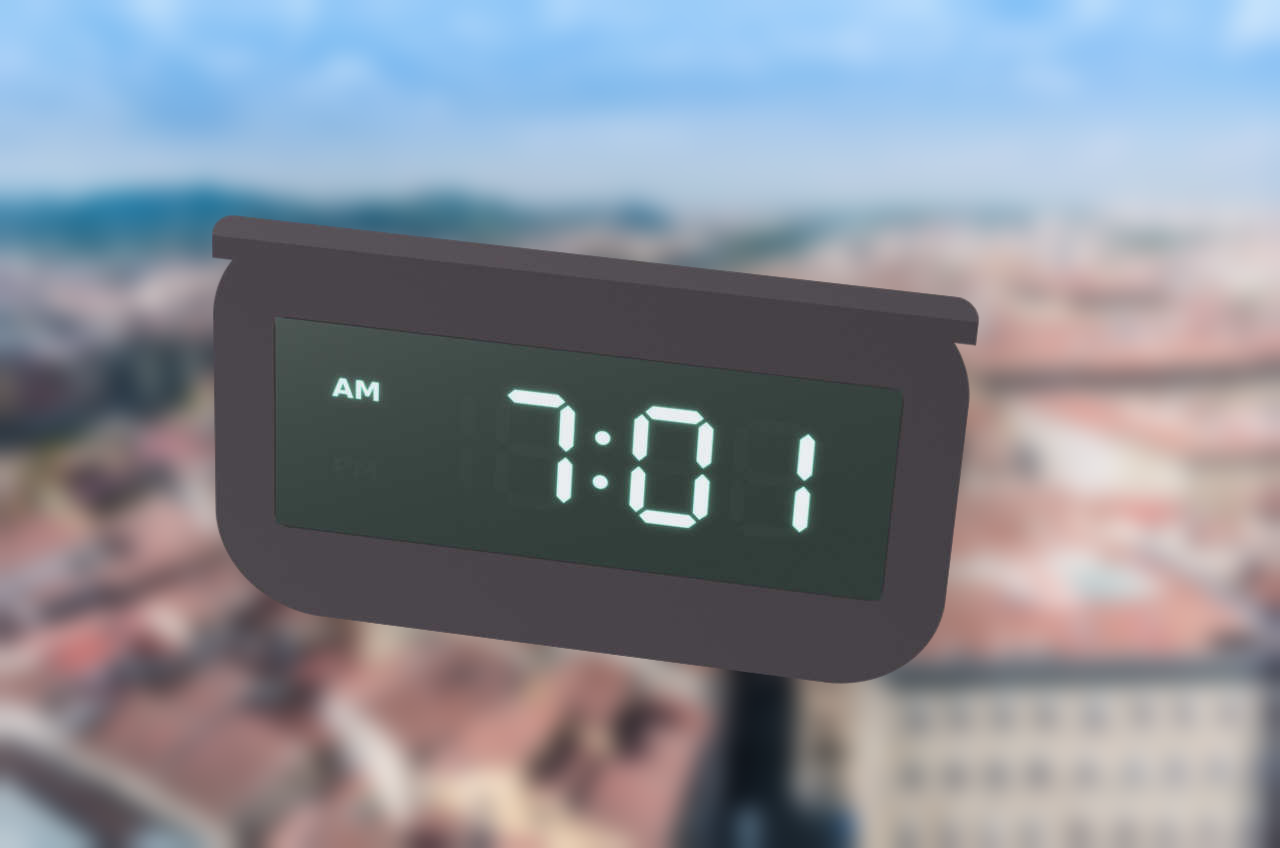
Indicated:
7.01
